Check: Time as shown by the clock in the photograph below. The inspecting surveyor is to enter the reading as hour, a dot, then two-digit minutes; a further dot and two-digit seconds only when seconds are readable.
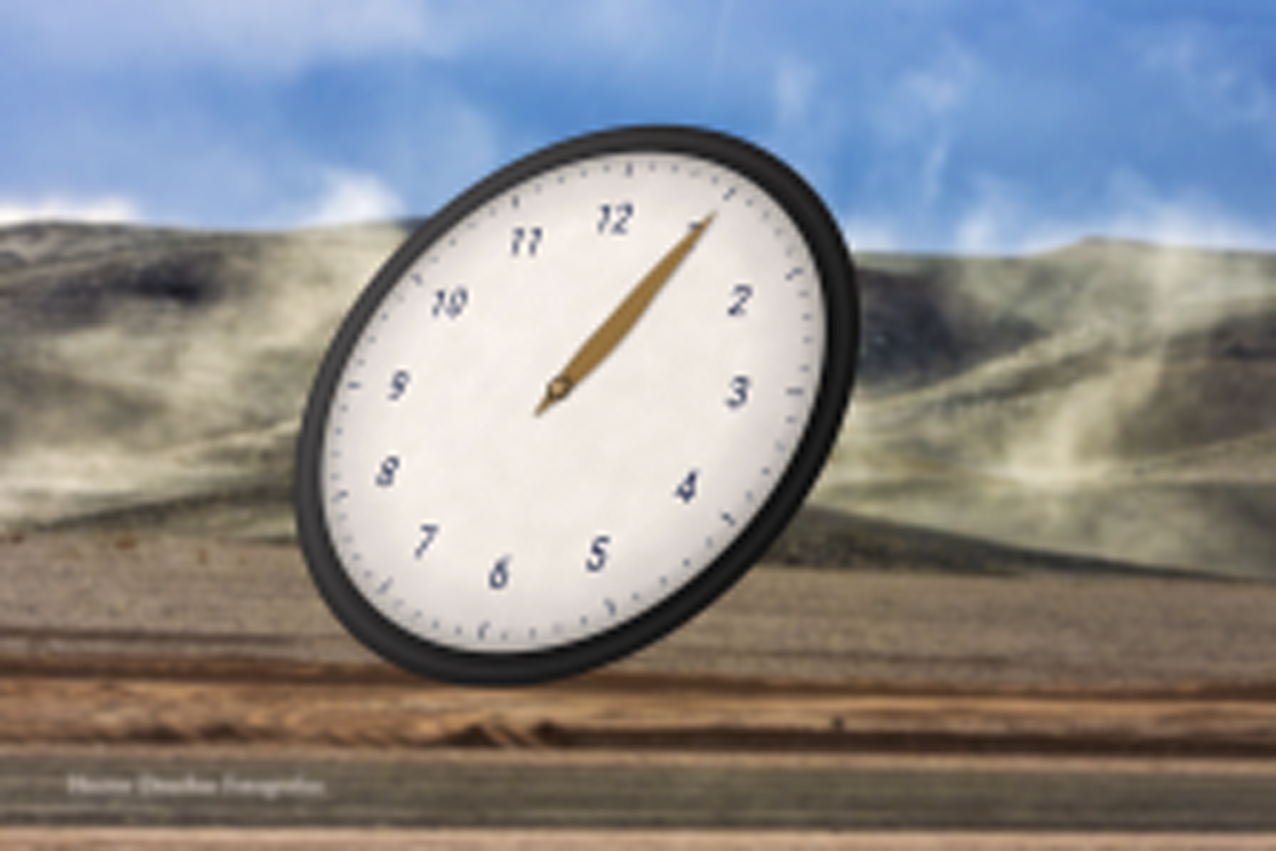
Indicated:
1.05
